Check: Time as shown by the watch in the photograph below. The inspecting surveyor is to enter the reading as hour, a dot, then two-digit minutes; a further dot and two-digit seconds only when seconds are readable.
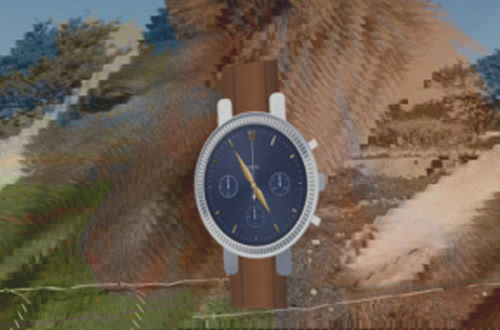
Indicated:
4.55
